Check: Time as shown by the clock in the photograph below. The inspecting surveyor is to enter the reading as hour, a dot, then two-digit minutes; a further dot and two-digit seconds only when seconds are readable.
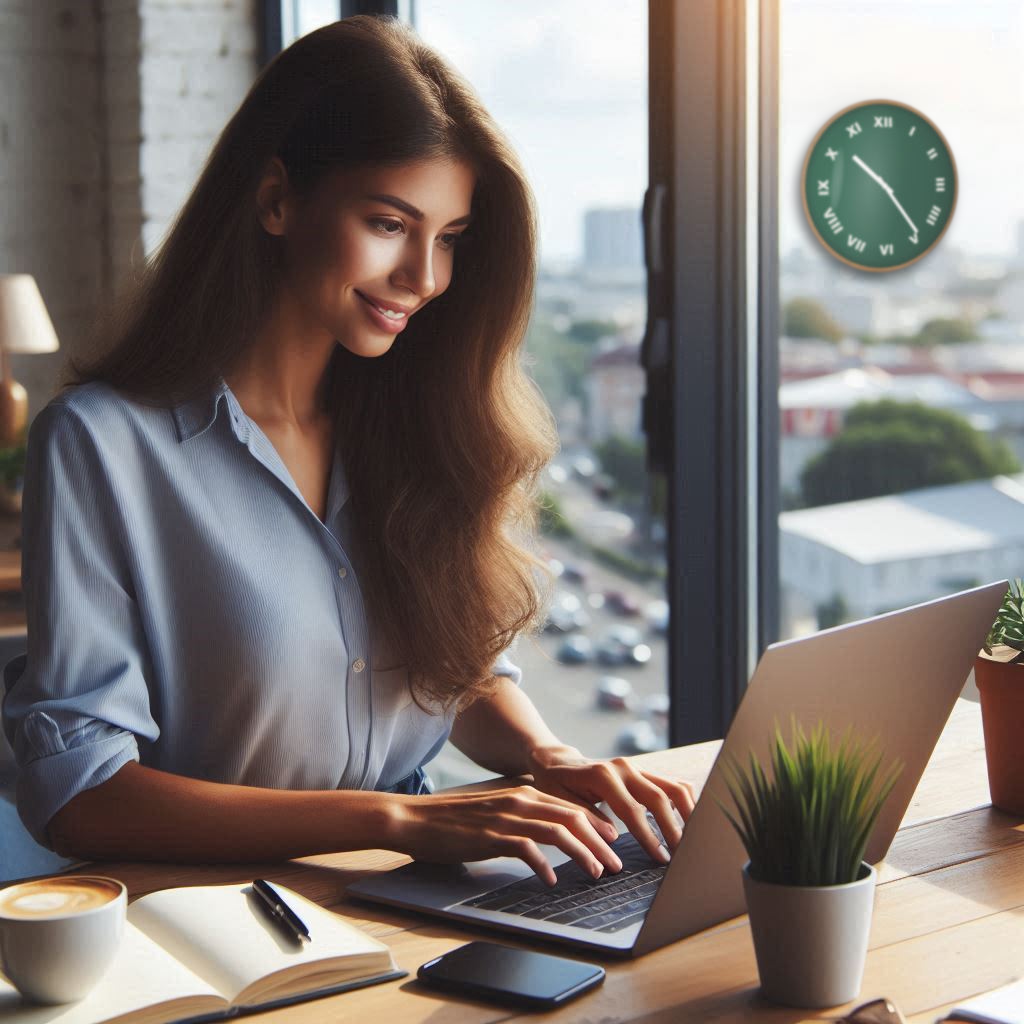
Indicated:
10.24
